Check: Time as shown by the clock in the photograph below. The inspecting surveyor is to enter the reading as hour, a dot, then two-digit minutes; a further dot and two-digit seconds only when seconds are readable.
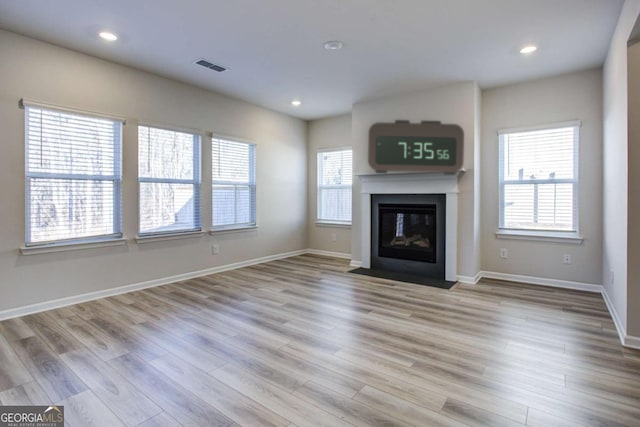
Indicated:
7.35
